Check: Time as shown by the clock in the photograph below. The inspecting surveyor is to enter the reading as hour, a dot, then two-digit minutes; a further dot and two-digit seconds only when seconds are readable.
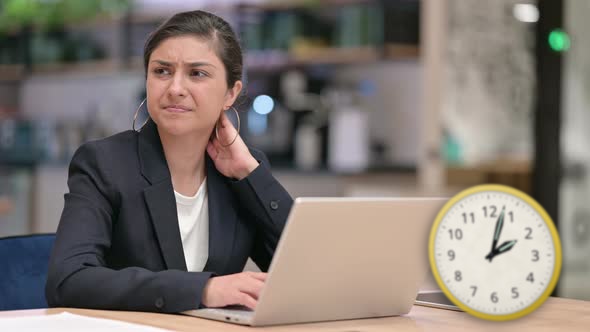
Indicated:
2.03
